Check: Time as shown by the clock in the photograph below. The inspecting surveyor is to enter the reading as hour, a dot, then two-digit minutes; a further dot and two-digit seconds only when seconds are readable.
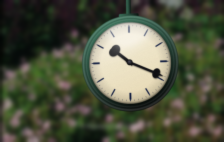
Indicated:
10.19
